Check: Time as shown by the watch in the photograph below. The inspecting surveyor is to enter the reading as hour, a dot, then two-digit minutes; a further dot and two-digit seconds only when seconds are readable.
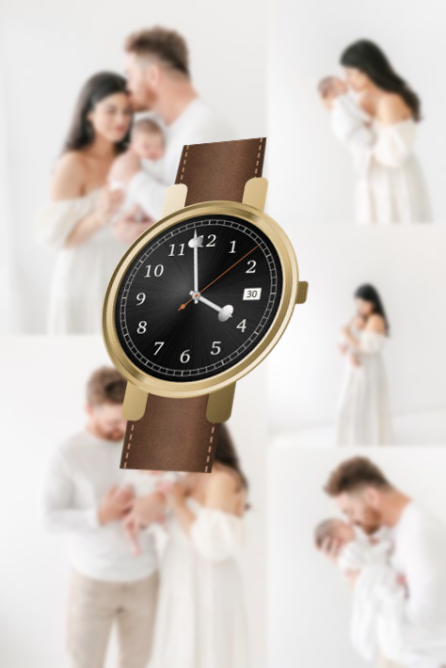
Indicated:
3.58.08
